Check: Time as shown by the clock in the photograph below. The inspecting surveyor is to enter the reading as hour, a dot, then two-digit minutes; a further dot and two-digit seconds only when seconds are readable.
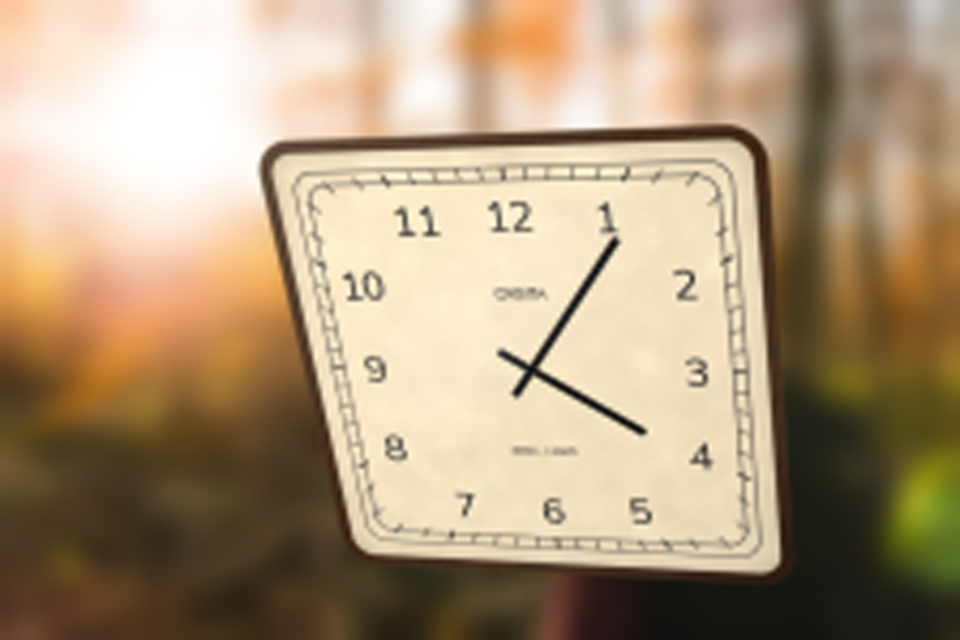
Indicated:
4.06
